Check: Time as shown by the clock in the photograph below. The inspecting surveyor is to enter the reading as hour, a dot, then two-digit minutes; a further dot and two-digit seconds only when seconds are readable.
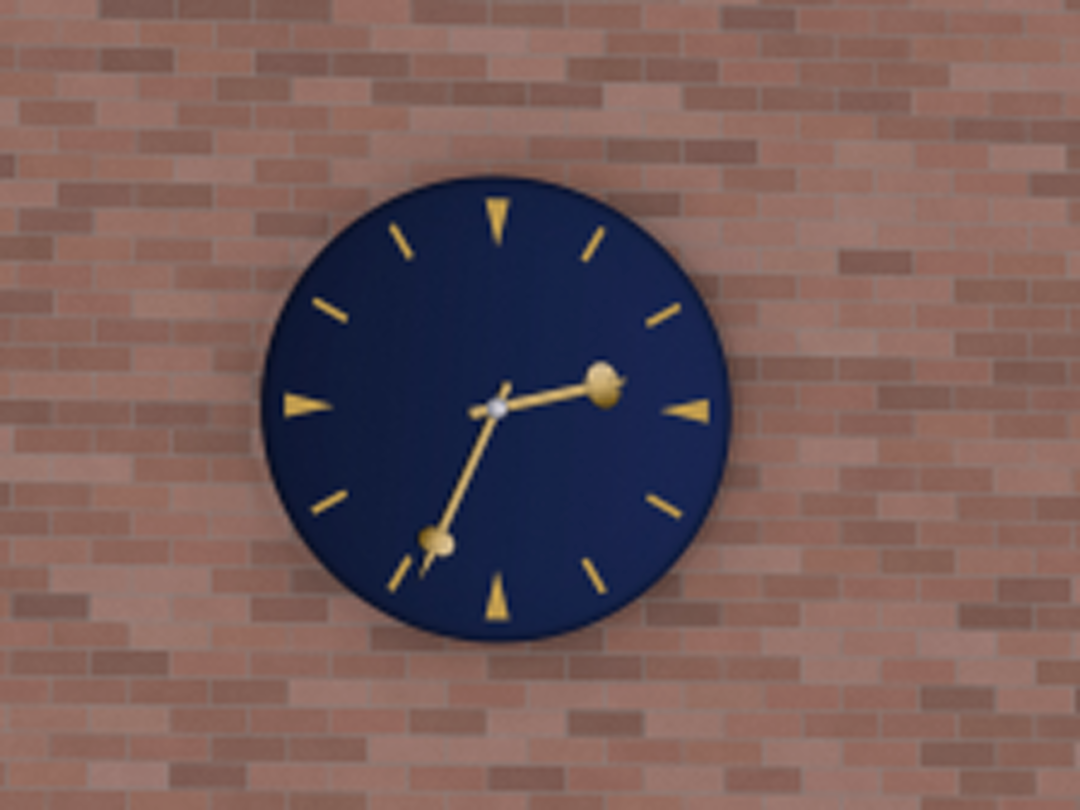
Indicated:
2.34
